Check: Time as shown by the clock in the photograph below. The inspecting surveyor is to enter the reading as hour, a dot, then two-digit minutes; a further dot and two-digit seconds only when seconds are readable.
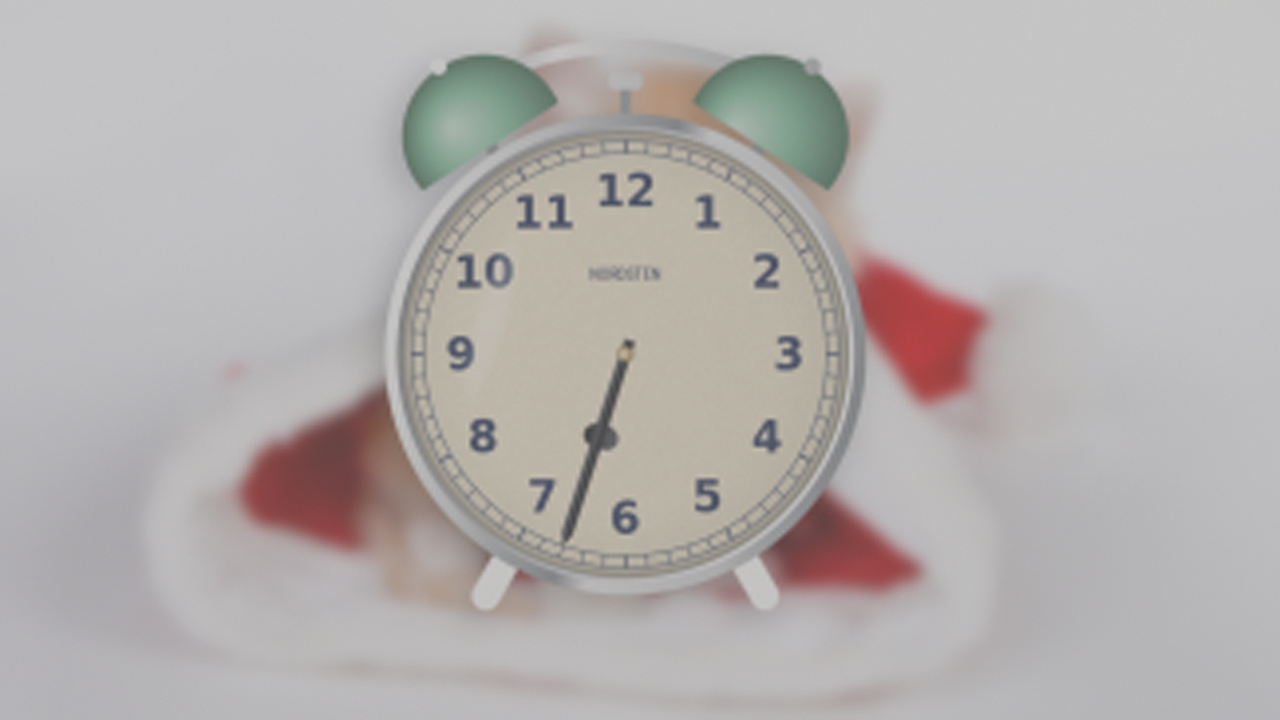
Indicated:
6.33
